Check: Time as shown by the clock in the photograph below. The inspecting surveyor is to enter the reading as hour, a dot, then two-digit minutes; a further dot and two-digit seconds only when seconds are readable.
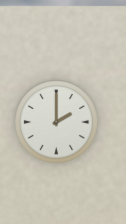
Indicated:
2.00
